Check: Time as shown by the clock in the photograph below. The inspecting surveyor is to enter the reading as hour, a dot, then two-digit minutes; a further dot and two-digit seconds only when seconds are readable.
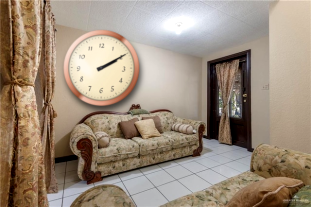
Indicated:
2.10
